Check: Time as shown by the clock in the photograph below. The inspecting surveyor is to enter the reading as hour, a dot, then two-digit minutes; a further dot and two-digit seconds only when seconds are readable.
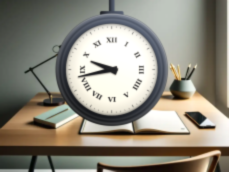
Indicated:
9.43
